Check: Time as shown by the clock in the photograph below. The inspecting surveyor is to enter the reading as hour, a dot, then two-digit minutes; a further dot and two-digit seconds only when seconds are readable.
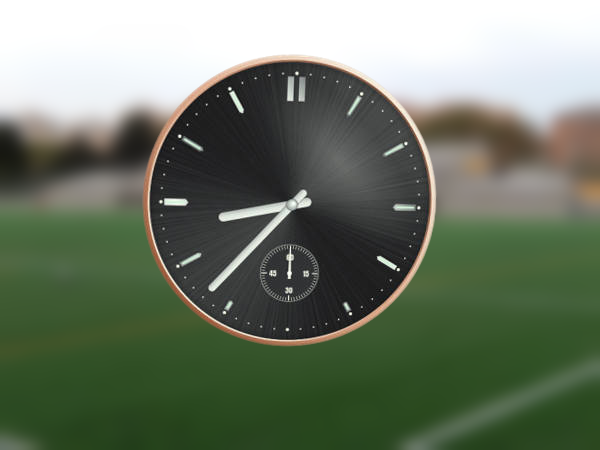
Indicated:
8.37
